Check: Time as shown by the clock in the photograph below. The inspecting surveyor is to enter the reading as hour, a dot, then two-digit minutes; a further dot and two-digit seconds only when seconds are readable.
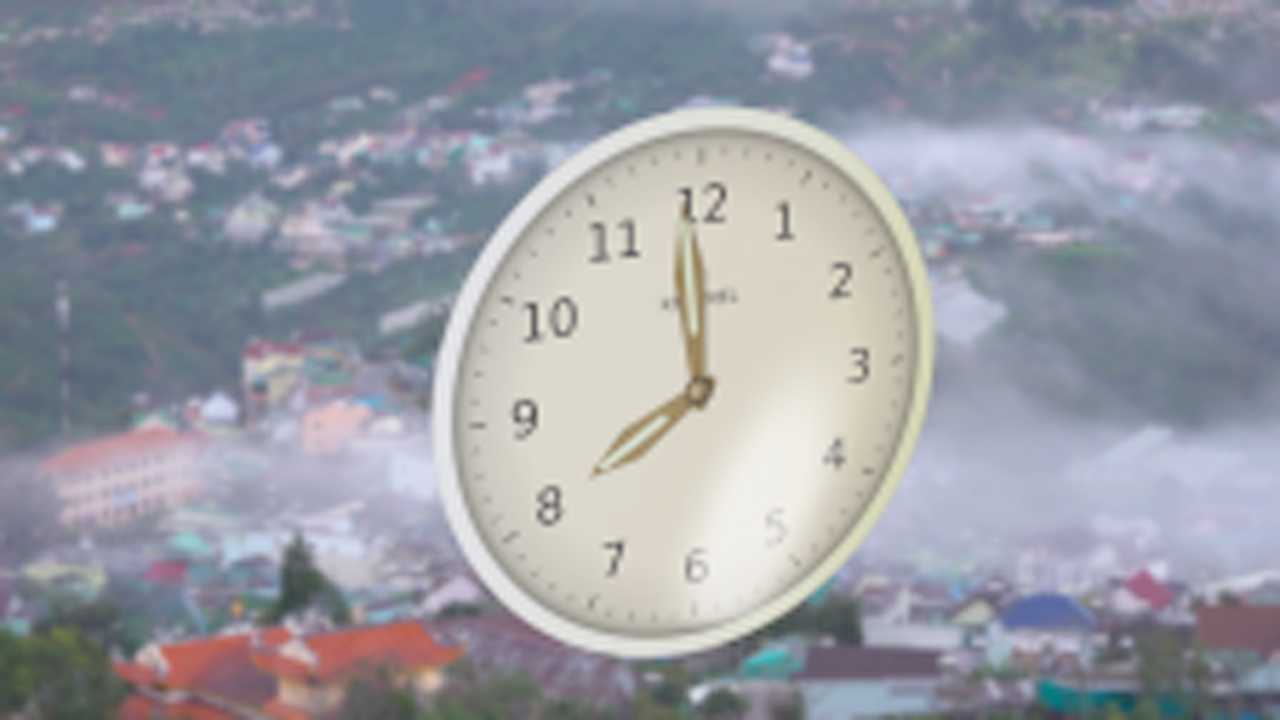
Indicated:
7.59
